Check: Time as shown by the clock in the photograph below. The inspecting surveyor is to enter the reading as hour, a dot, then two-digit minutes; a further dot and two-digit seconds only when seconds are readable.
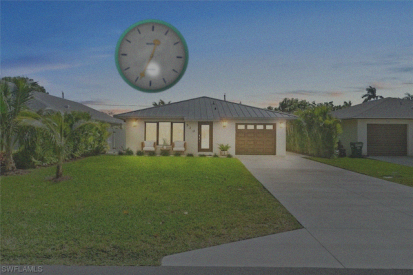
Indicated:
12.34
